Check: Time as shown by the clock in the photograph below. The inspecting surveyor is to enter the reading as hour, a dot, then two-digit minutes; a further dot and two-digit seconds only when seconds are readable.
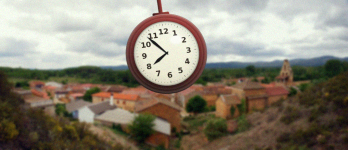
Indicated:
7.53
